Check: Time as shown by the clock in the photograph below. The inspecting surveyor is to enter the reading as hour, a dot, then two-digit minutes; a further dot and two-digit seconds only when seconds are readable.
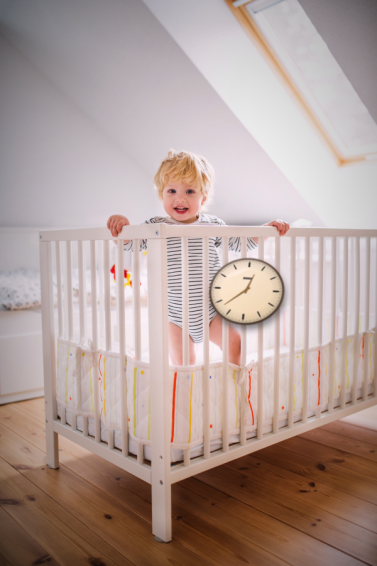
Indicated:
12.38
